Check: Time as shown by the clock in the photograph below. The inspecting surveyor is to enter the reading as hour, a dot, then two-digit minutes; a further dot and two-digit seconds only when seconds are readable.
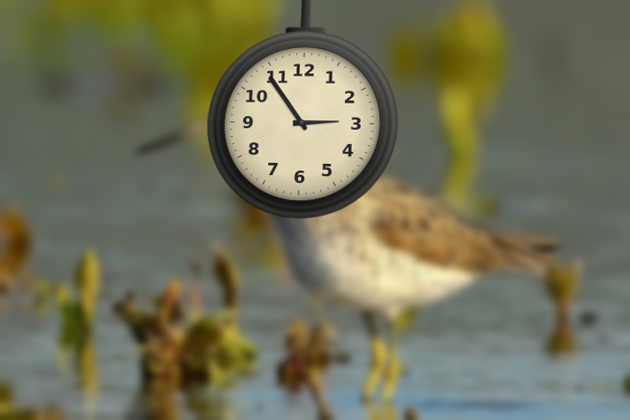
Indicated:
2.54
